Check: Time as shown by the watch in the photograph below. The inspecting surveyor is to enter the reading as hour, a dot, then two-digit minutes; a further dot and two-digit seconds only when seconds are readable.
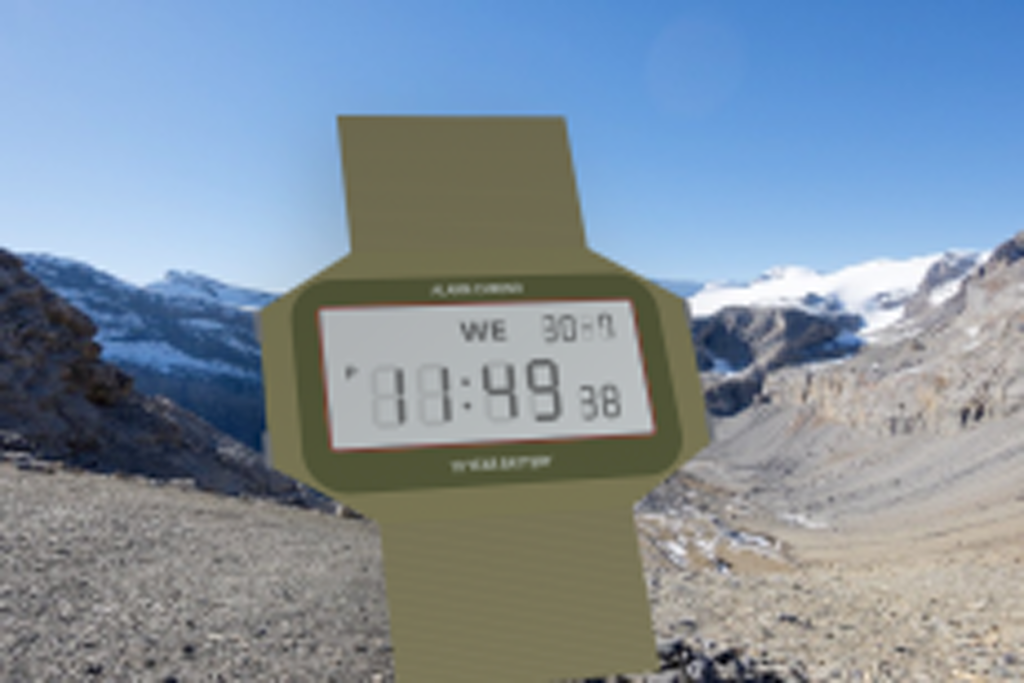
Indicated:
11.49.38
